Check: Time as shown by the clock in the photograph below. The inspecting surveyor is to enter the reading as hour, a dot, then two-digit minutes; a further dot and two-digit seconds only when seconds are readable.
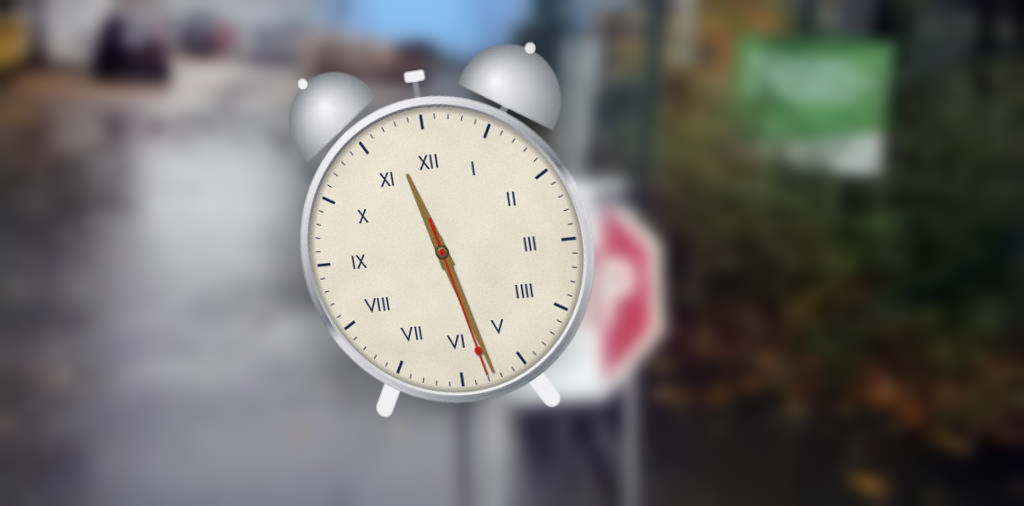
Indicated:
11.27.28
